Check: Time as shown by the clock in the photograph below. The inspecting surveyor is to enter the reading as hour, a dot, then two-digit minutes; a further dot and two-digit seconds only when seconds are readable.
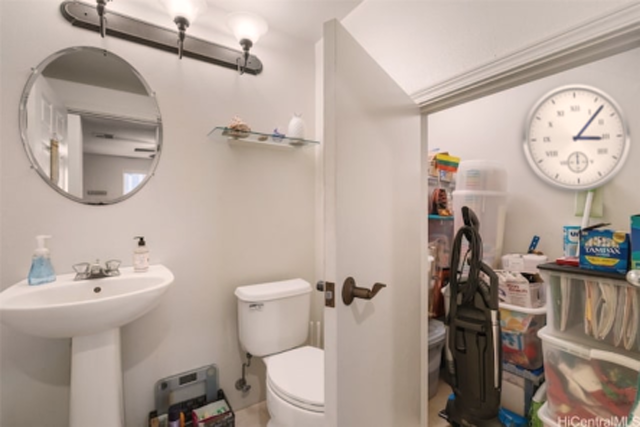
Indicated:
3.07
